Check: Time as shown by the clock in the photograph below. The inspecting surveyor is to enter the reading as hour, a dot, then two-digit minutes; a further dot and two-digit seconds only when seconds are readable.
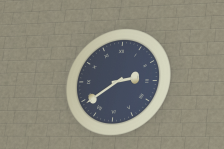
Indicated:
2.39
